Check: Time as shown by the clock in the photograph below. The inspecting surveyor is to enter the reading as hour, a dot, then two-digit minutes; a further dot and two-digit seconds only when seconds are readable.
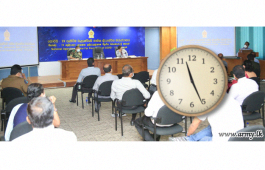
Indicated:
11.26
